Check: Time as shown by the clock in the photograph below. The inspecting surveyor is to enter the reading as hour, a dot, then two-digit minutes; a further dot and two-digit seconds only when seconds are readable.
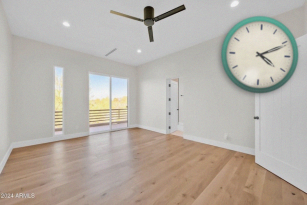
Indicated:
4.11
